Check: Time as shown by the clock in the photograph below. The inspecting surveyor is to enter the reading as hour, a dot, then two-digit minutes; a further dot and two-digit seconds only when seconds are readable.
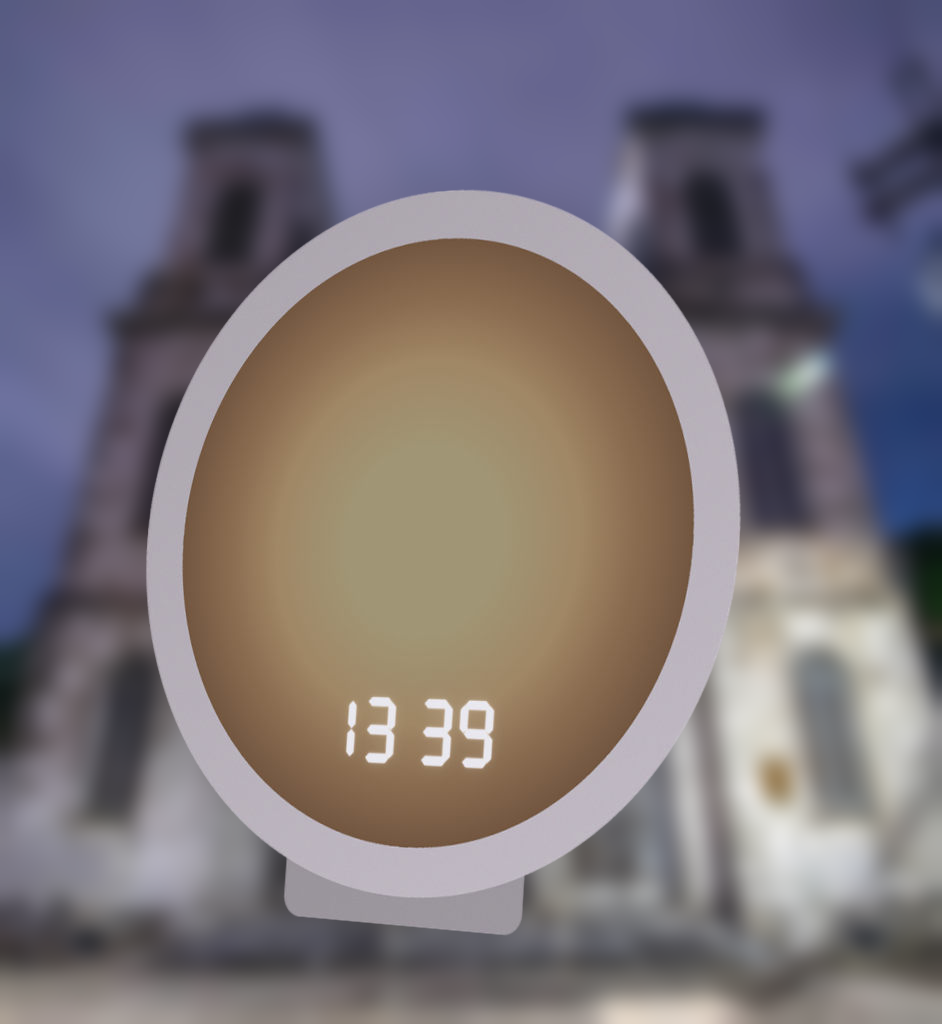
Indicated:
13.39
